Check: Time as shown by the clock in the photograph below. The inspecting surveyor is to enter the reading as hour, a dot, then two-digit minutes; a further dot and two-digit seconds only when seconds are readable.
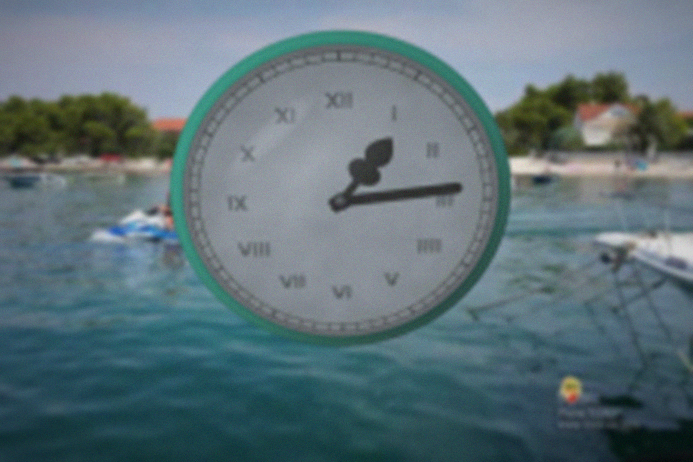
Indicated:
1.14
